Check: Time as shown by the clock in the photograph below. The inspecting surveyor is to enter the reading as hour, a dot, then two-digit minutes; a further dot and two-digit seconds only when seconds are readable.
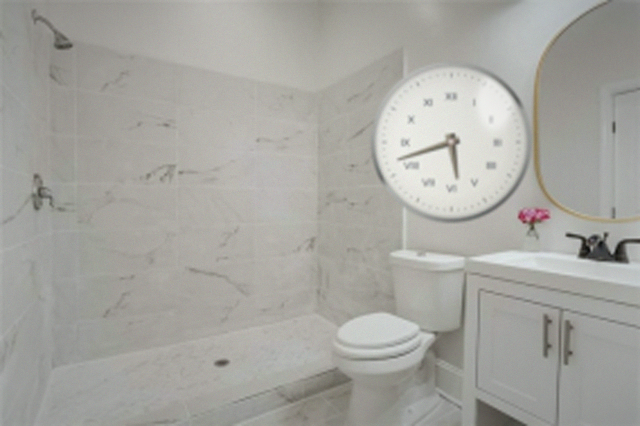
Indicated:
5.42
